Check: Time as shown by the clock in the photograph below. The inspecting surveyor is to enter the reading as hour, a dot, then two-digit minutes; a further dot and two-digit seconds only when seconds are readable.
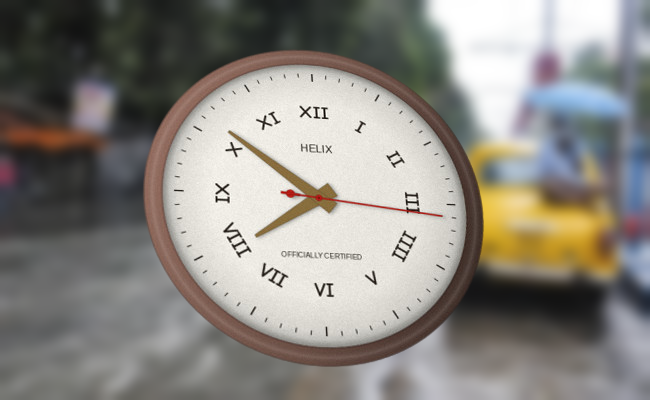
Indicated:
7.51.16
